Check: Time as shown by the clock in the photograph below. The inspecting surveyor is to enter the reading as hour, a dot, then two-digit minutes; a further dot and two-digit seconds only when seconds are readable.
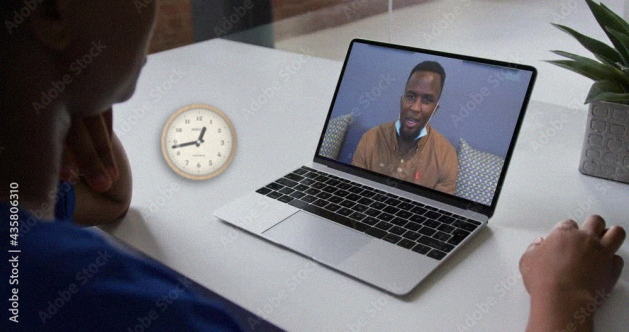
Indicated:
12.43
